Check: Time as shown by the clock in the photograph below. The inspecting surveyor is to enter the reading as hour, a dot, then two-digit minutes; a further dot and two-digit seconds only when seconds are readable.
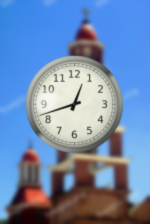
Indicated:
12.42
